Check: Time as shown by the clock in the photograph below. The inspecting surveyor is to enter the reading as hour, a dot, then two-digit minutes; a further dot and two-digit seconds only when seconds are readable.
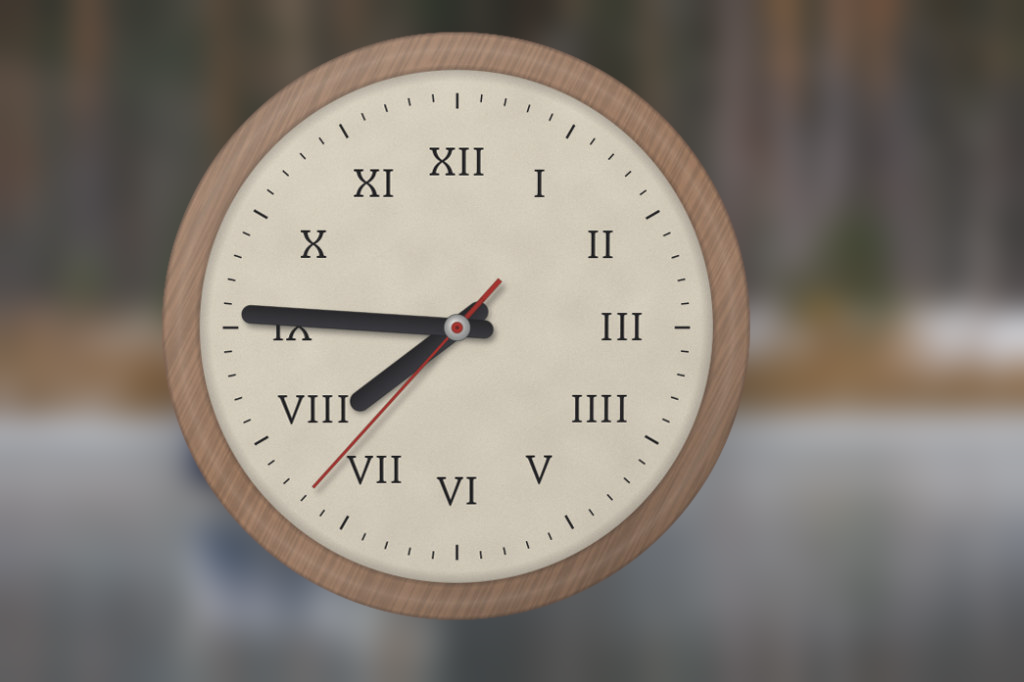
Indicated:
7.45.37
